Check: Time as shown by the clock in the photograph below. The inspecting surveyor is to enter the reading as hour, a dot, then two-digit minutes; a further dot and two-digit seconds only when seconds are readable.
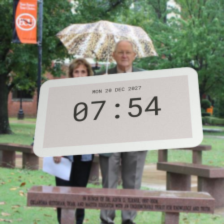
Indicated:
7.54
